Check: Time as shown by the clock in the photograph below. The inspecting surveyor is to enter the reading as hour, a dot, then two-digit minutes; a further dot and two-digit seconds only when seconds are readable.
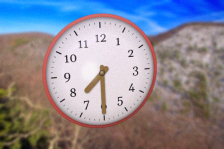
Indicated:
7.30
